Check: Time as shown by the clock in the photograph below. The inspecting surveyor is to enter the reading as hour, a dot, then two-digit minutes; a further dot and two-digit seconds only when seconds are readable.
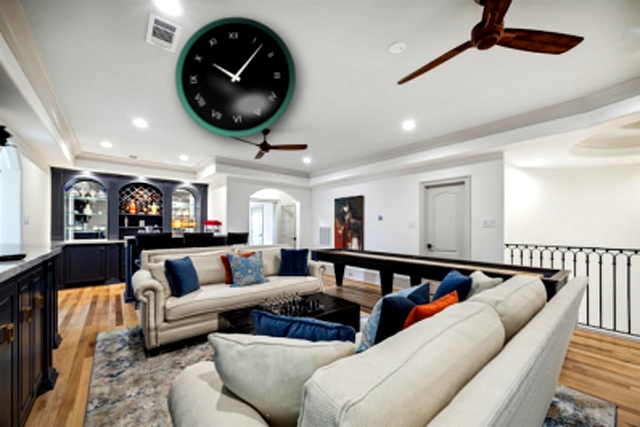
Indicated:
10.07
